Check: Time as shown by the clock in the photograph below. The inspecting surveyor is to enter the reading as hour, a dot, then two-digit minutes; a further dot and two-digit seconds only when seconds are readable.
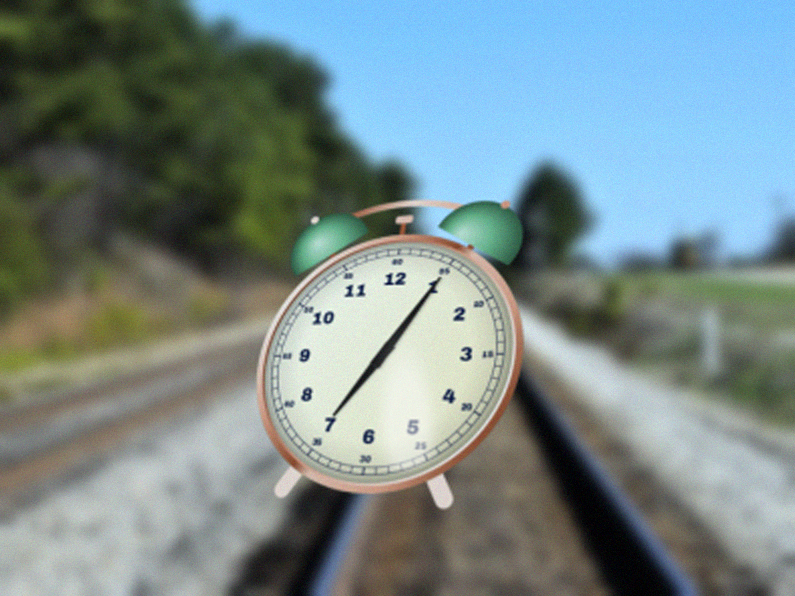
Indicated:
7.05
